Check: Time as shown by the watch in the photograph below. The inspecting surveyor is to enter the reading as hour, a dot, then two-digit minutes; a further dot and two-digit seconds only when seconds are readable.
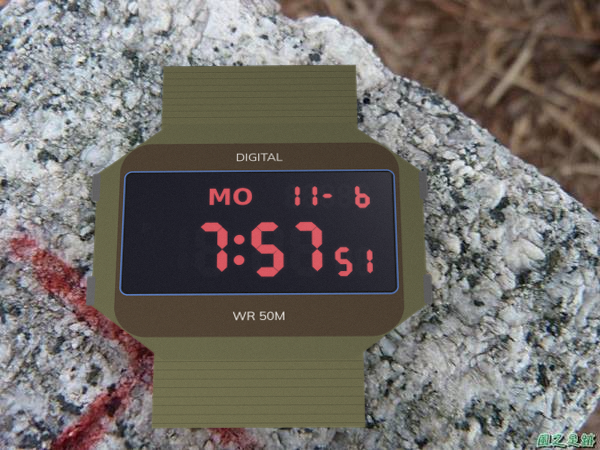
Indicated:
7.57.51
